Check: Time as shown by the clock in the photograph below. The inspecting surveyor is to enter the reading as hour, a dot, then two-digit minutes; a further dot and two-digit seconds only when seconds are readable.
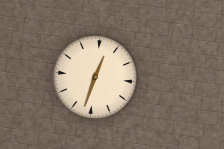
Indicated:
12.32
